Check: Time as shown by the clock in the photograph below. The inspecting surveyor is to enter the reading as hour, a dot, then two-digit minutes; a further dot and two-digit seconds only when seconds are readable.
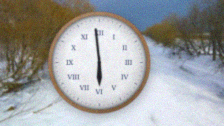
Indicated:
5.59
